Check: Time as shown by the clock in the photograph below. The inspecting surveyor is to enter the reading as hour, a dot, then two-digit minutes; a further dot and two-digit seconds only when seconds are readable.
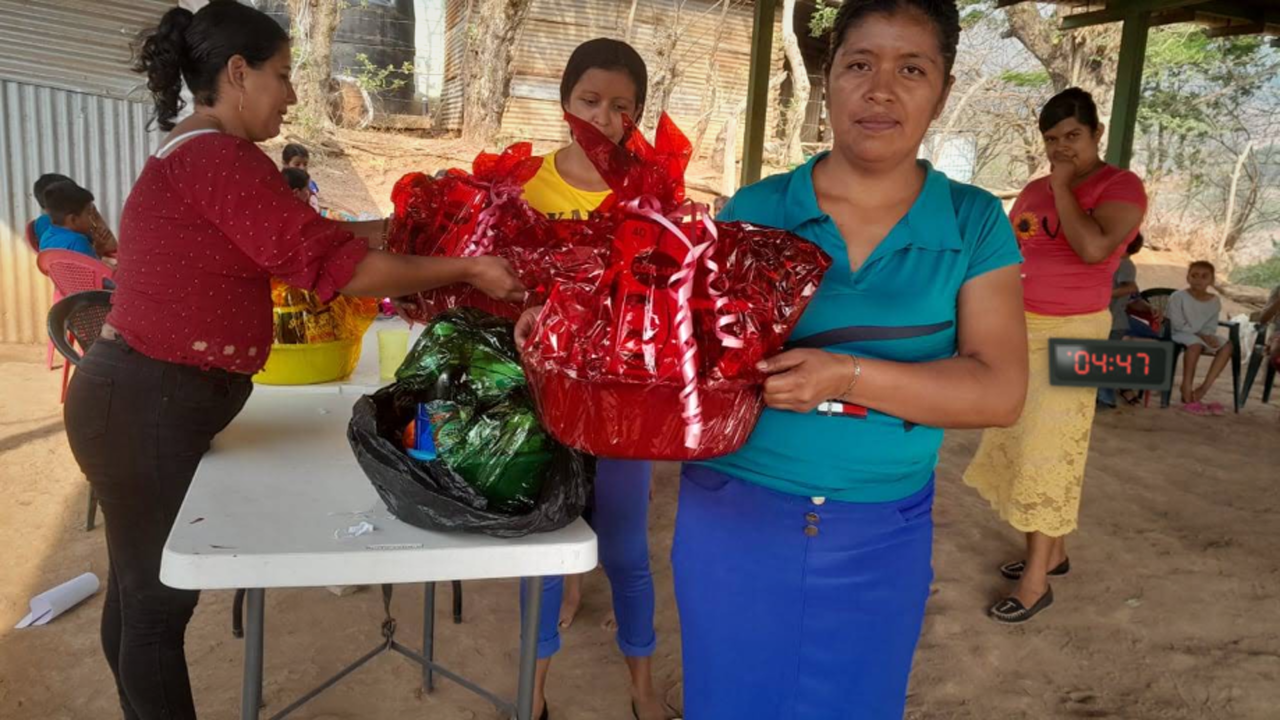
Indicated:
4.47
